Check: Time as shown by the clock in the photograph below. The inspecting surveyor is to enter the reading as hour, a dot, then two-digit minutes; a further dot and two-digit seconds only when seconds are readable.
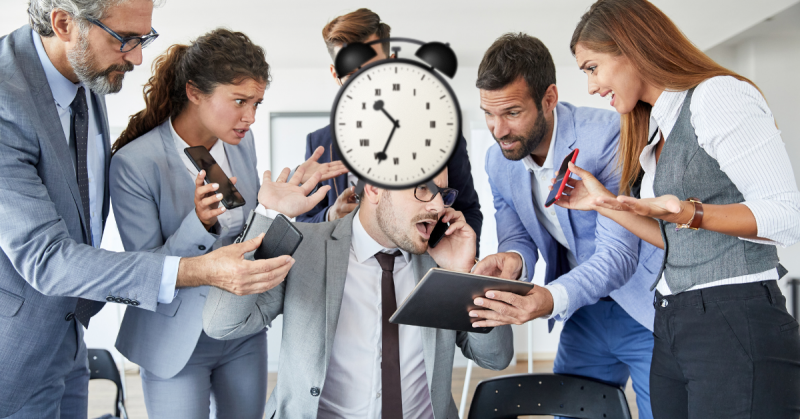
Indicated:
10.34
